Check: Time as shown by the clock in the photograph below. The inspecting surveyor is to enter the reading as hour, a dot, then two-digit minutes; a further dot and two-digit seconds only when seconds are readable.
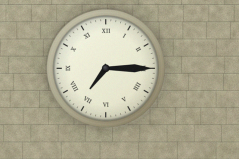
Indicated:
7.15
